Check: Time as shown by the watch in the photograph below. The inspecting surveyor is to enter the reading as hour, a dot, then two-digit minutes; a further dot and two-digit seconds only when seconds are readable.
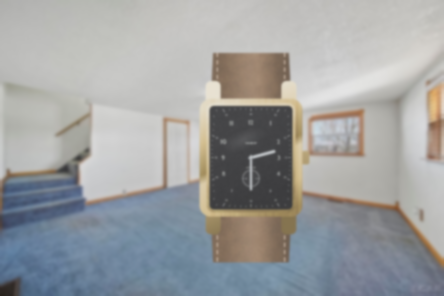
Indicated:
2.30
